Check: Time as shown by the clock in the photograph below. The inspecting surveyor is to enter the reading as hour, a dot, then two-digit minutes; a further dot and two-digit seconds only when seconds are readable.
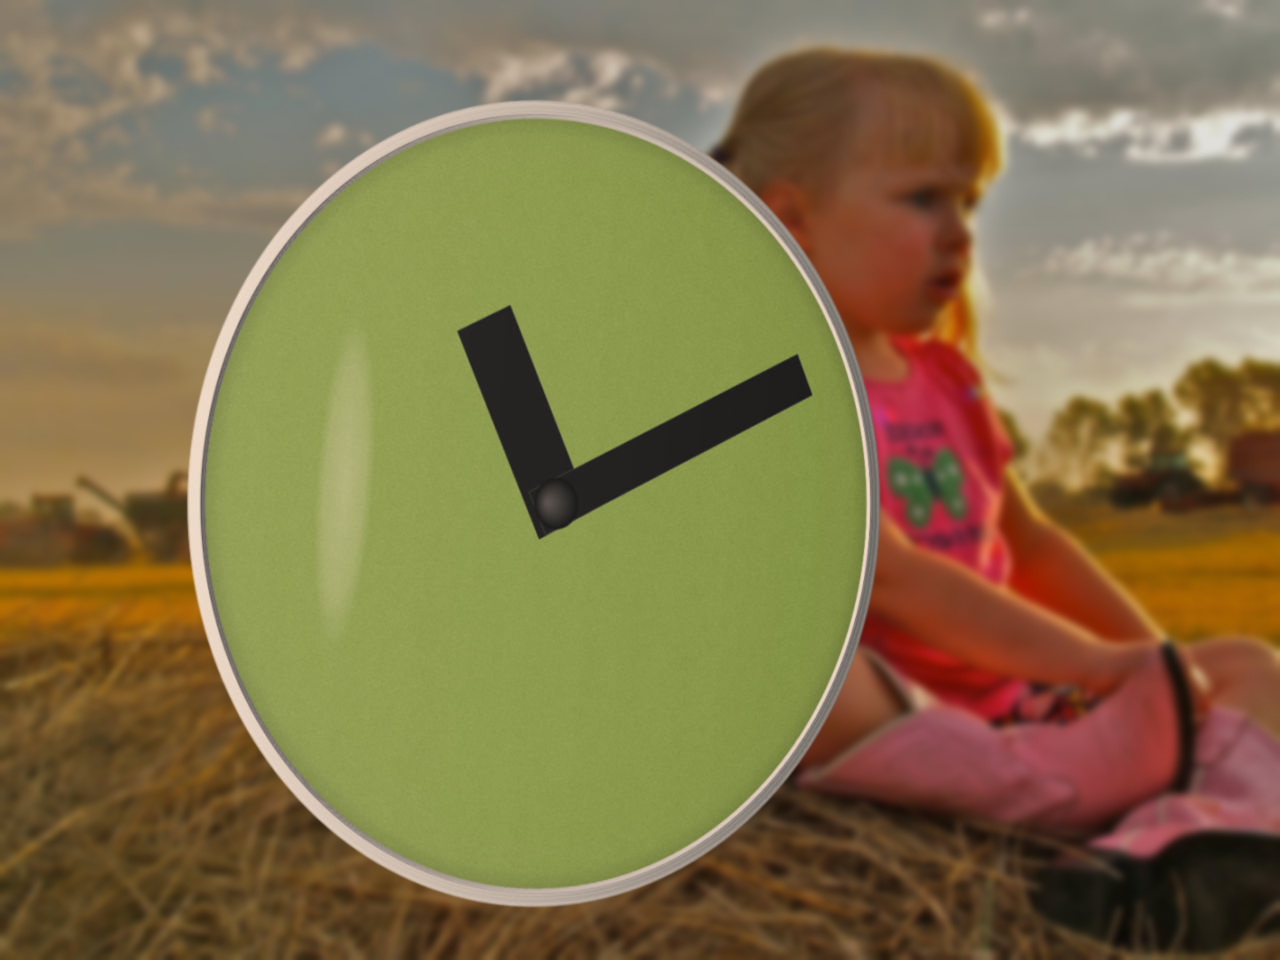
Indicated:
11.11
